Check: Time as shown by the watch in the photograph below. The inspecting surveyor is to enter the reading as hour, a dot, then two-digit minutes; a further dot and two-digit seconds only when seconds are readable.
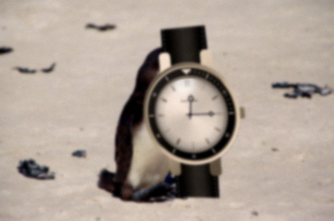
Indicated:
12.15
